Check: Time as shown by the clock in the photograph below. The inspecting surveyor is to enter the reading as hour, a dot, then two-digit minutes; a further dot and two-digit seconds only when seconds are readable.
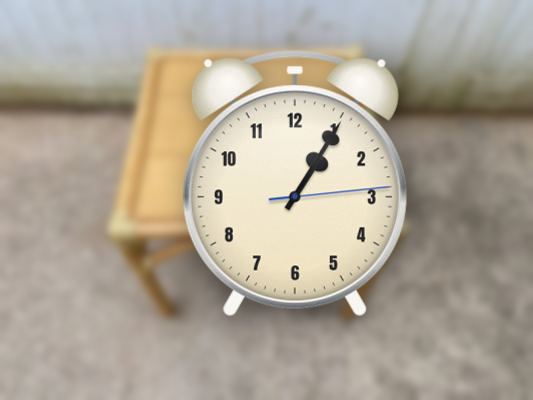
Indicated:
1.05.14
